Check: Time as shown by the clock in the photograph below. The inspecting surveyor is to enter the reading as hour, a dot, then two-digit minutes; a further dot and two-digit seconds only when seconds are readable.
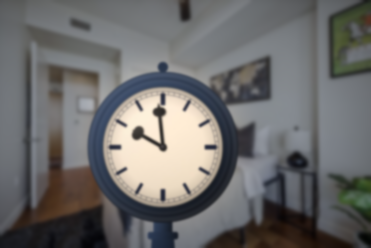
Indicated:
9.59
